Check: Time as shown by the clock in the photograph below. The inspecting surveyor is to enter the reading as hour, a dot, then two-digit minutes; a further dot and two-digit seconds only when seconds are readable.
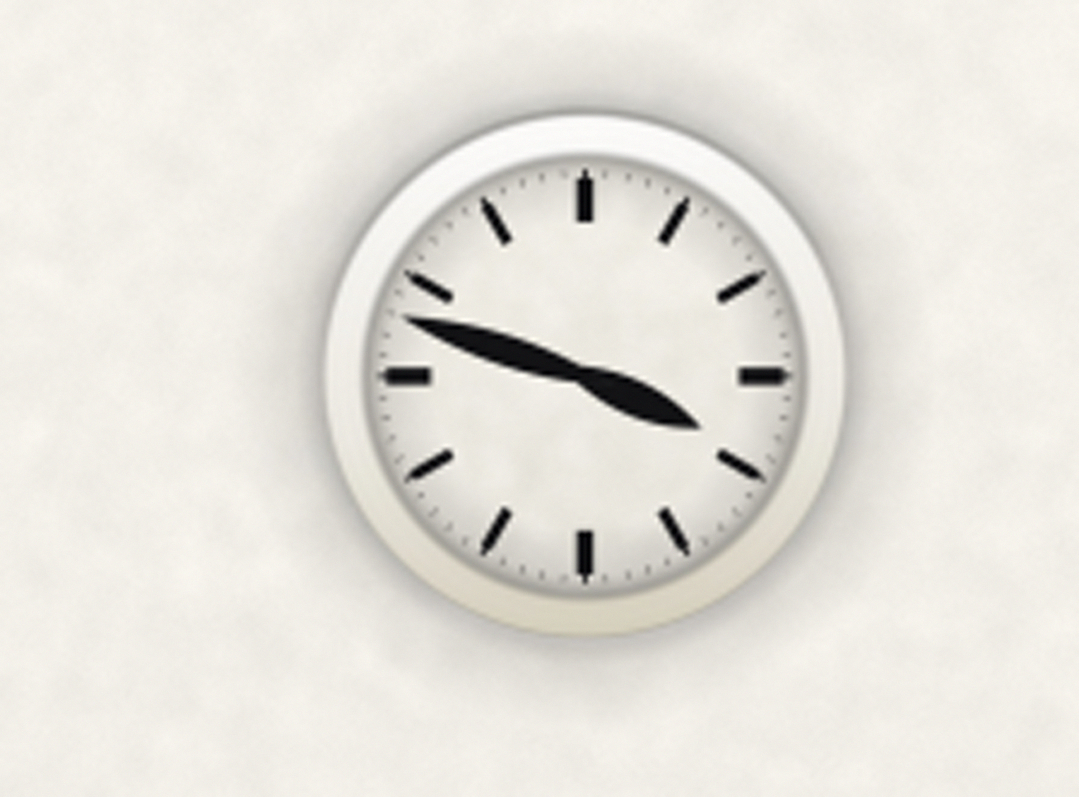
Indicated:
3.48
